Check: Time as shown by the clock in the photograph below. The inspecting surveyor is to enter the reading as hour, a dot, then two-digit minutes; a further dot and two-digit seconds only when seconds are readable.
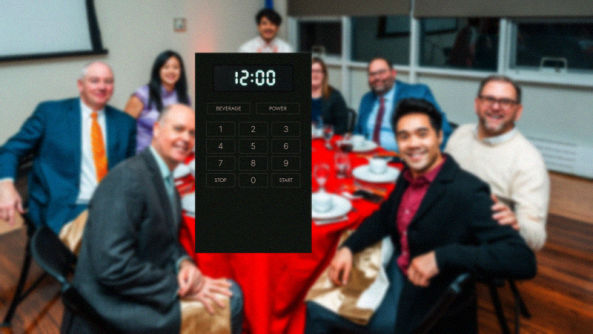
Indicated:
12.00
